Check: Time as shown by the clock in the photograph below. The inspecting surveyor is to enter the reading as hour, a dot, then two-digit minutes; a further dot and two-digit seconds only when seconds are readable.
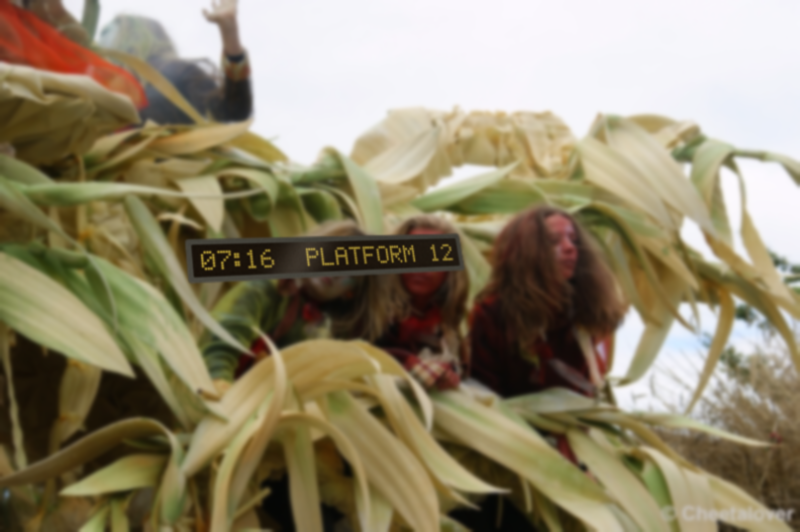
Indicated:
7.16
